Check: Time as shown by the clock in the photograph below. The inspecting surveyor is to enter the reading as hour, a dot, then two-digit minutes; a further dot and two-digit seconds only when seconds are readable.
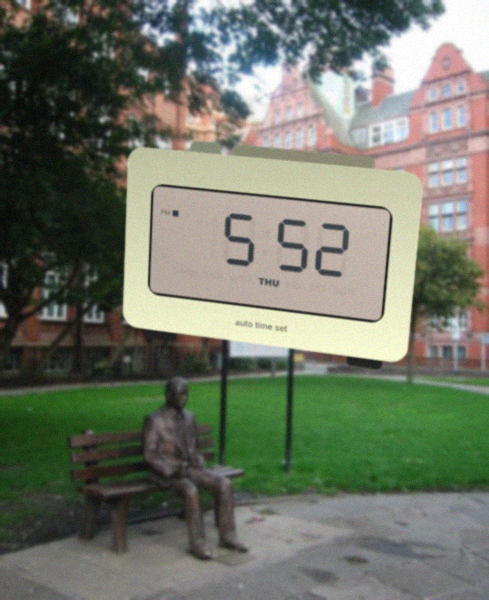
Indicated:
5.52
